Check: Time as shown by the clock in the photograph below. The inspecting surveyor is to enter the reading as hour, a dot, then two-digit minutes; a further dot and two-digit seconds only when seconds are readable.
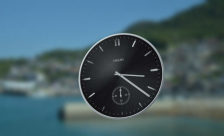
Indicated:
3.22
